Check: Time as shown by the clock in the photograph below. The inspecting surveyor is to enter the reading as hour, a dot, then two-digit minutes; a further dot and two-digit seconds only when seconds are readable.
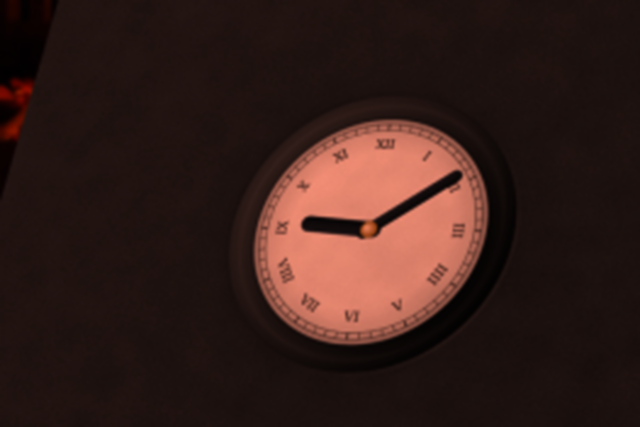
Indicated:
9.09
